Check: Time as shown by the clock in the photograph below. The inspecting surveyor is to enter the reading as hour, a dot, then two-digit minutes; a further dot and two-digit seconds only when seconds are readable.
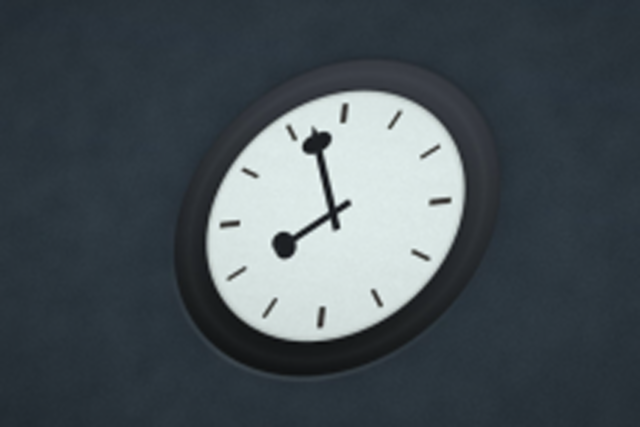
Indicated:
7.57
